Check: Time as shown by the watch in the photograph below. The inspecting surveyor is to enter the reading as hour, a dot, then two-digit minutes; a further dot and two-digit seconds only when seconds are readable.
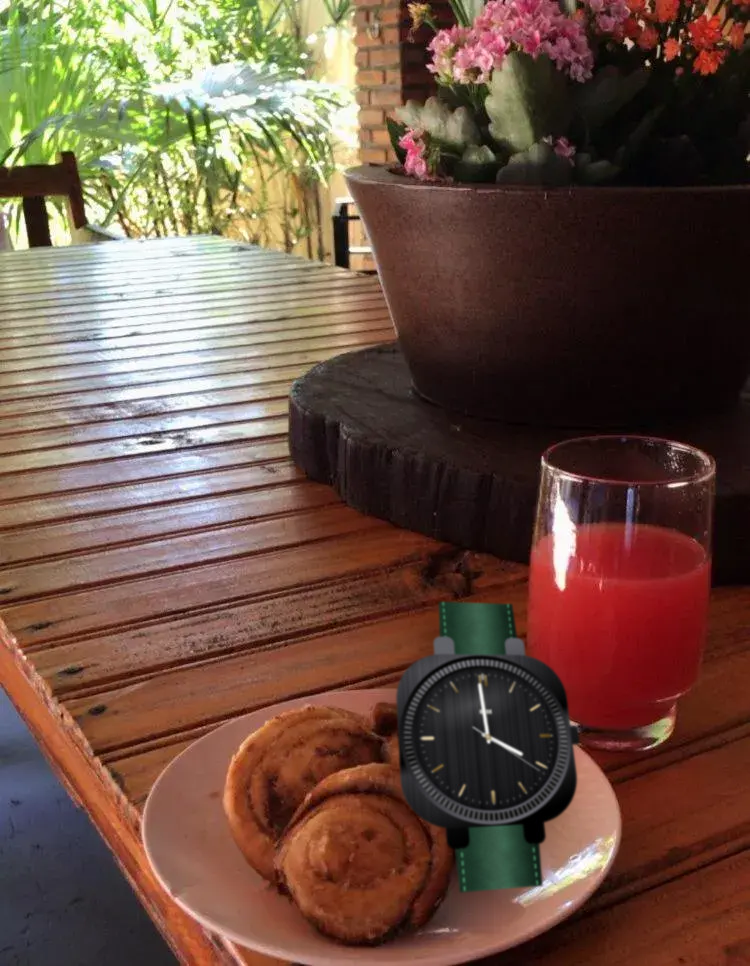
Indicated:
3.59.21
